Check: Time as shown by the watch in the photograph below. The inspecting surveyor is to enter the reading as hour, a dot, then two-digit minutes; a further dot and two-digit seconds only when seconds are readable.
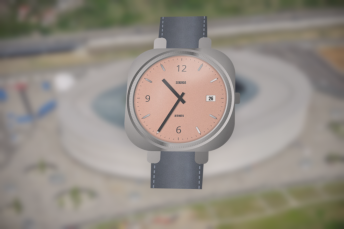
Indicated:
10.35
